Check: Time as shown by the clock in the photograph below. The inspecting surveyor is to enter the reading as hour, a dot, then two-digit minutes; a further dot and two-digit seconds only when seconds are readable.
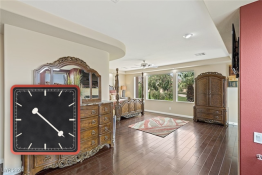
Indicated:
10.22
